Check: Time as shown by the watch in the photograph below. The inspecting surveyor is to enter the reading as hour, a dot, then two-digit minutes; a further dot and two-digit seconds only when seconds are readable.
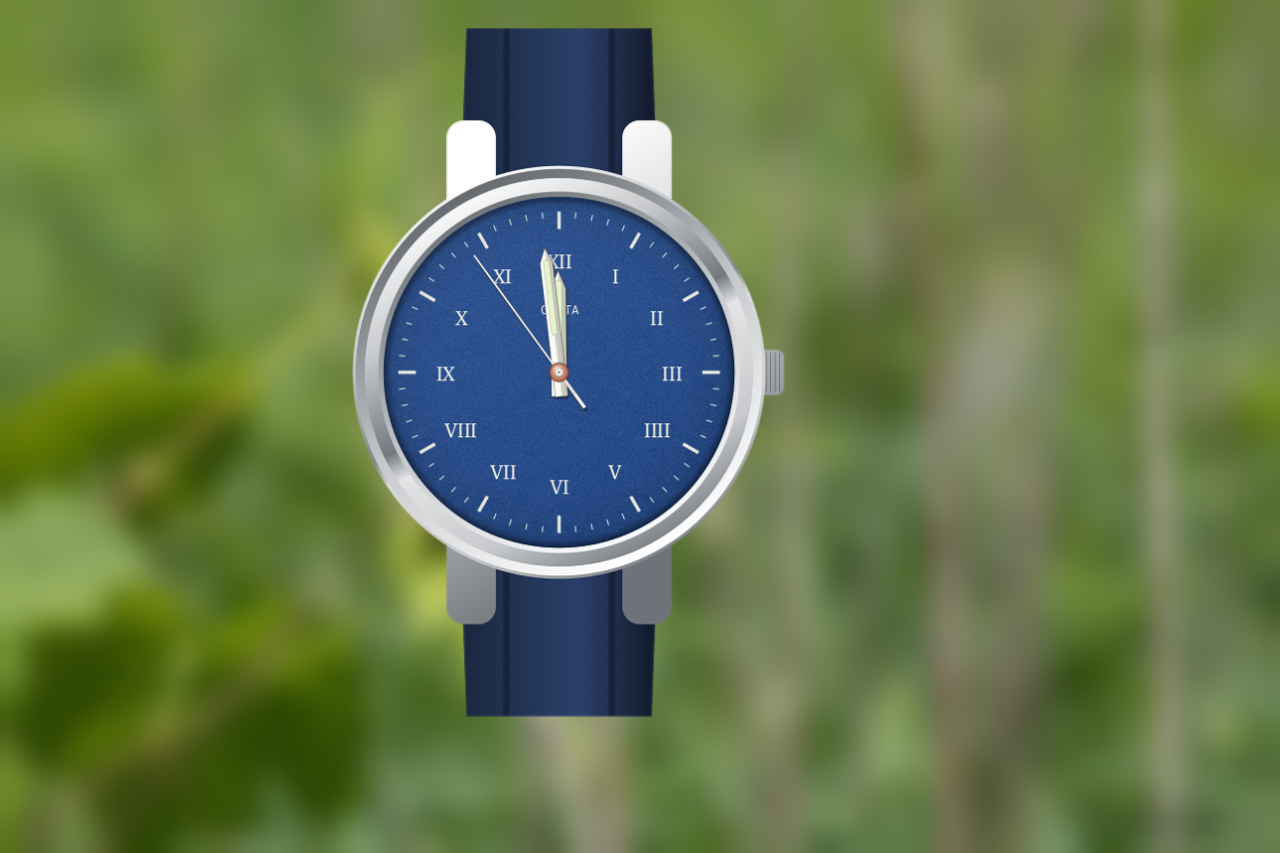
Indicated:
11.58.54
